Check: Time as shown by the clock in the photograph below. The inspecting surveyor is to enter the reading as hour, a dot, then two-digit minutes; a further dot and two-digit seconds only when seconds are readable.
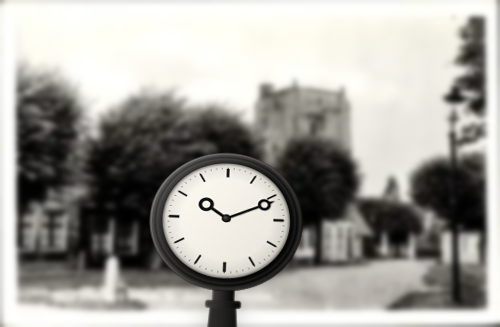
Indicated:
10.11
